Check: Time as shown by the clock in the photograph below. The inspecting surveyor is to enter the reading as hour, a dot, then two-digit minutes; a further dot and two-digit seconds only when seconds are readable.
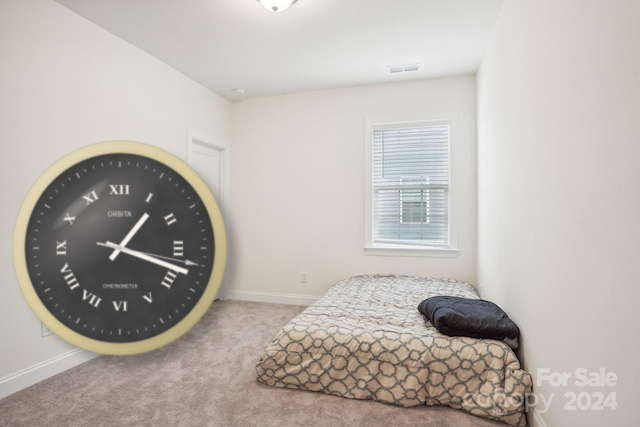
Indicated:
1.18.17
